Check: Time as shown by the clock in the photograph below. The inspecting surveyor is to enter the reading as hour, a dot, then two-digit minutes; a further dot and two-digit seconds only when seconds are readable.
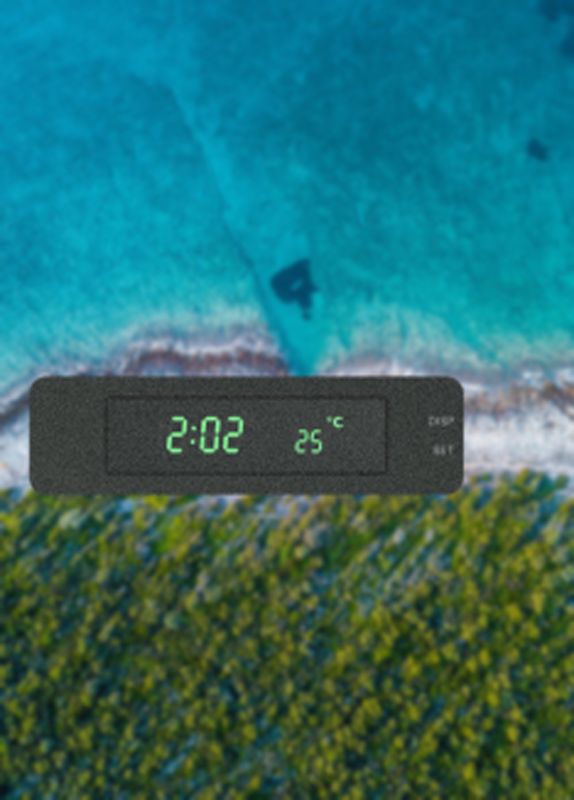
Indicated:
2.02
